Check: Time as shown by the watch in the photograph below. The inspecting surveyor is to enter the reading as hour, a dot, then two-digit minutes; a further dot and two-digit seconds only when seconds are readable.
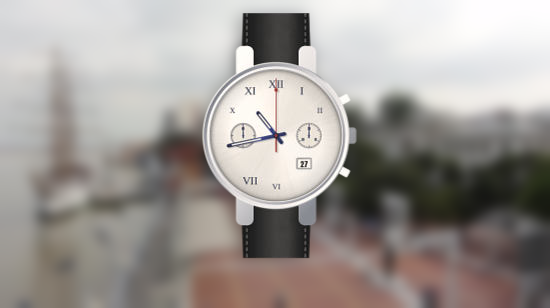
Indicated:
10.43
